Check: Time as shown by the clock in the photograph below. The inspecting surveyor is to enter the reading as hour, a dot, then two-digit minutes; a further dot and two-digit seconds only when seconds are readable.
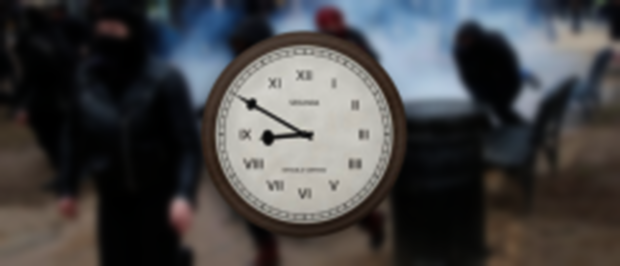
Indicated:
8.50
